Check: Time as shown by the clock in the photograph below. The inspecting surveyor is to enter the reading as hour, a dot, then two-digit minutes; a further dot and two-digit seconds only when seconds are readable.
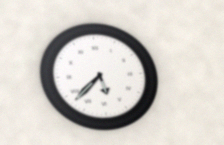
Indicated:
5.38
